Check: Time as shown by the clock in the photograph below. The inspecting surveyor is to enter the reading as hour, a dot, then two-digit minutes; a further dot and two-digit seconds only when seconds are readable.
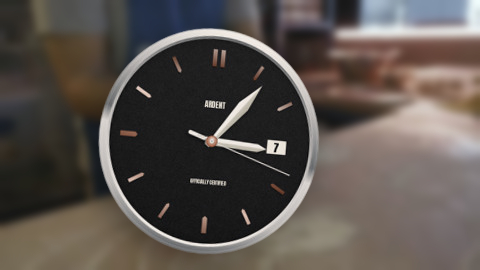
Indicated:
3.06.18
